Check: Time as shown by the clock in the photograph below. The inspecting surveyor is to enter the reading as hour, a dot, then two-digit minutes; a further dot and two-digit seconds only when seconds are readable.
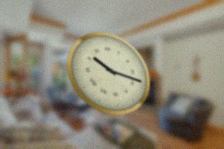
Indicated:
10.18
